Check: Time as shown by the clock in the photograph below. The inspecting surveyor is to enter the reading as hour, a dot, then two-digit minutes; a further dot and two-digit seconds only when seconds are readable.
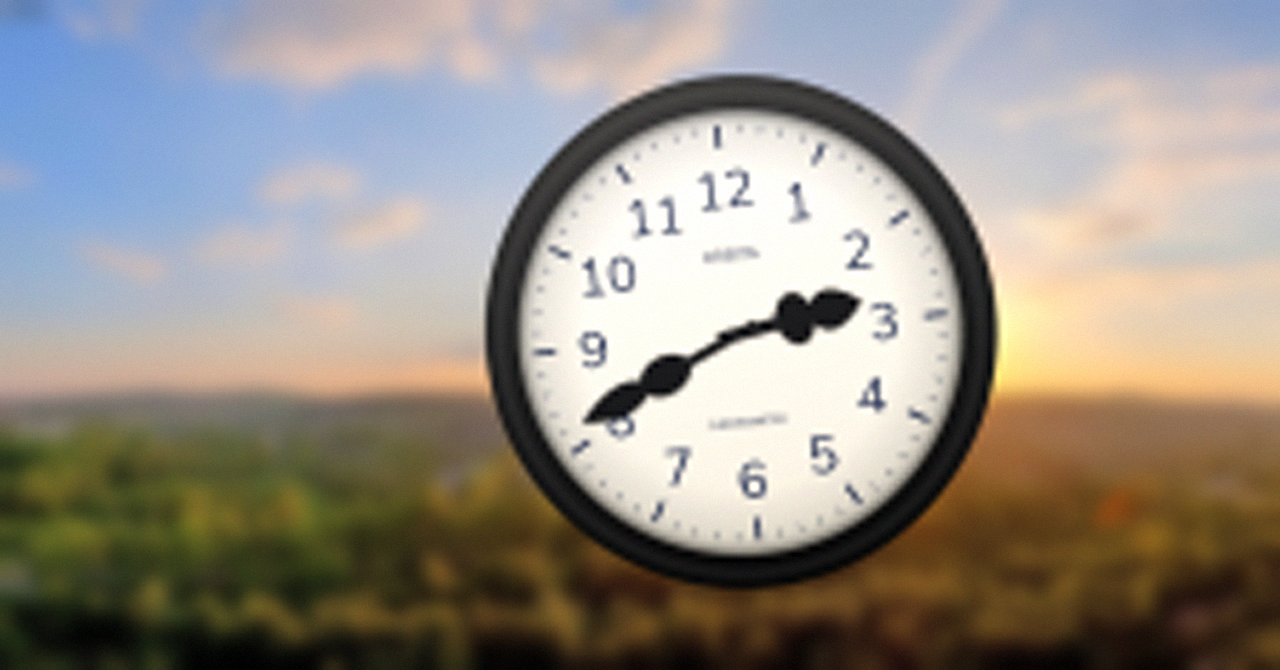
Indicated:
2.41
